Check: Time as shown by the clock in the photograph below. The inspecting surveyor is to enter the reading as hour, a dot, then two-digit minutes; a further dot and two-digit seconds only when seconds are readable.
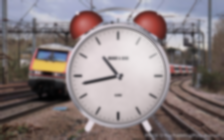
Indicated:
10.43
